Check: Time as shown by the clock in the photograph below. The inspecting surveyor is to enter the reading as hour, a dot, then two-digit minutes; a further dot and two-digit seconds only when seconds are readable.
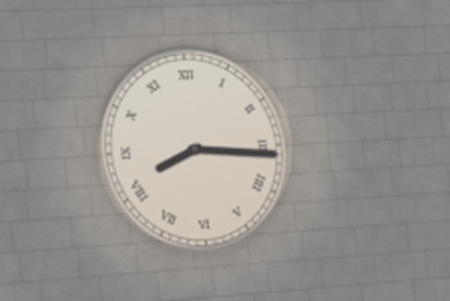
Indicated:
8.16
